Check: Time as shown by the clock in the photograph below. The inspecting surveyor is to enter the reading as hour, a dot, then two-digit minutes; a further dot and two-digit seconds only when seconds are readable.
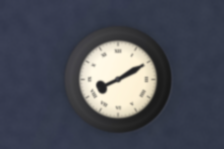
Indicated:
8.10
